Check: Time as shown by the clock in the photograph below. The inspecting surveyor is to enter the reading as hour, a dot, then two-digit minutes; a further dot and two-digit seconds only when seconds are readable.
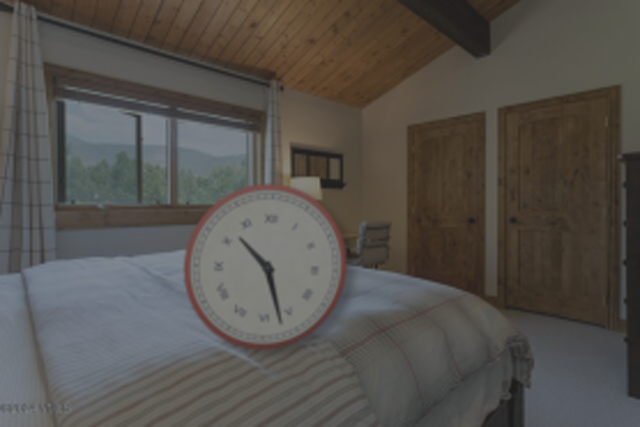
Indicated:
10.27
